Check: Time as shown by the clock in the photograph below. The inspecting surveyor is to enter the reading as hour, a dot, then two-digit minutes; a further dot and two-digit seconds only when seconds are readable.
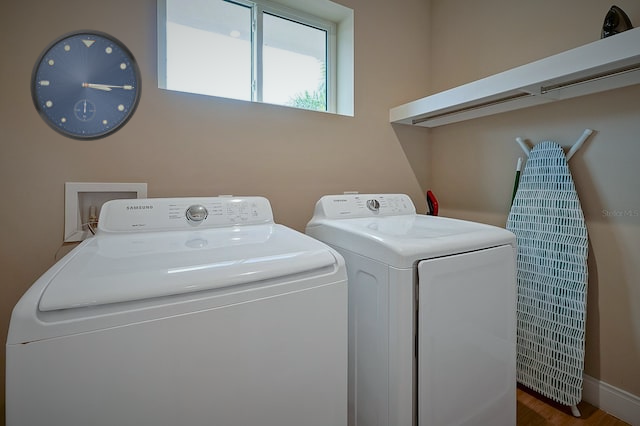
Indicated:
3.15
